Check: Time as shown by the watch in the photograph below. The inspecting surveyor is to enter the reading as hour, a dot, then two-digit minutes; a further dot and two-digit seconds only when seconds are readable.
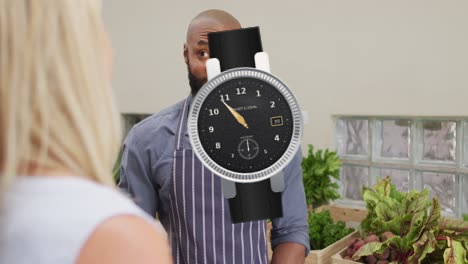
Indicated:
10.54
